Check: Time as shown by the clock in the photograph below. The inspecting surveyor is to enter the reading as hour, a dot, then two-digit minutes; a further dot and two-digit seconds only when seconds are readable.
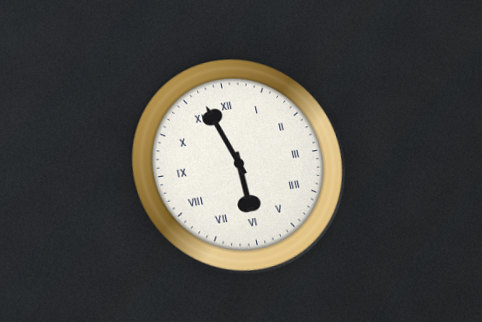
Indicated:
5.57
